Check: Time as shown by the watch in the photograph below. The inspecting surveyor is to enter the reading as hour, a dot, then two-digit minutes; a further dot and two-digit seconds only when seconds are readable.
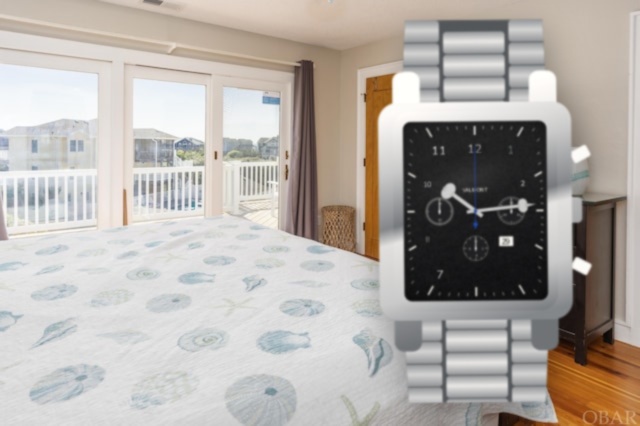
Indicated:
10.14
